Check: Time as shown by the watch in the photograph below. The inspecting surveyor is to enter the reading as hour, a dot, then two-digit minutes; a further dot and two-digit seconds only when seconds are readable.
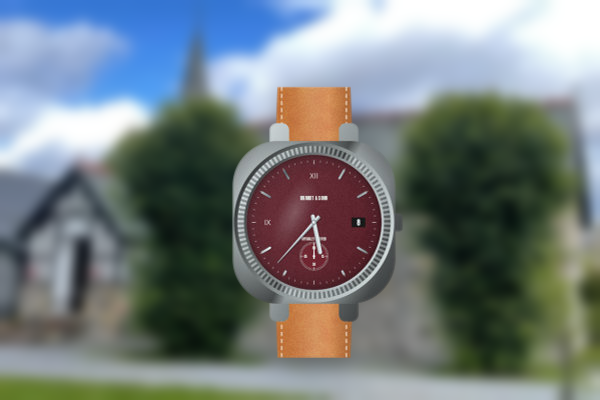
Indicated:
5.37
